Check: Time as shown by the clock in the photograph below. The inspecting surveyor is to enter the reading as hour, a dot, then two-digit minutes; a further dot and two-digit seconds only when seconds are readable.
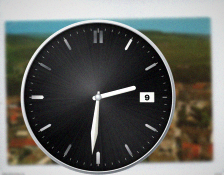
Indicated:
2.31
